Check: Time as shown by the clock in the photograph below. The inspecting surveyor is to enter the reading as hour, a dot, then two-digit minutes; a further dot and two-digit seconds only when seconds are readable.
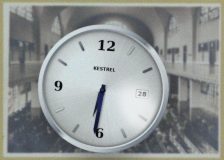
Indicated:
6.31
